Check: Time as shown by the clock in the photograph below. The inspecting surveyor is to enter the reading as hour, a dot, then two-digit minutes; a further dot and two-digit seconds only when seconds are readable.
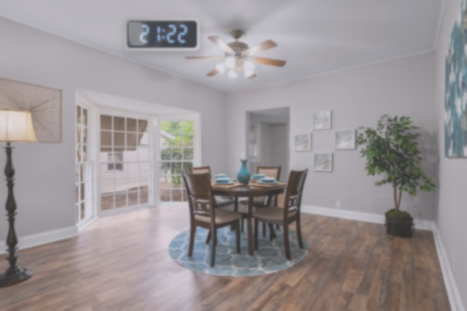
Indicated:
21.22
